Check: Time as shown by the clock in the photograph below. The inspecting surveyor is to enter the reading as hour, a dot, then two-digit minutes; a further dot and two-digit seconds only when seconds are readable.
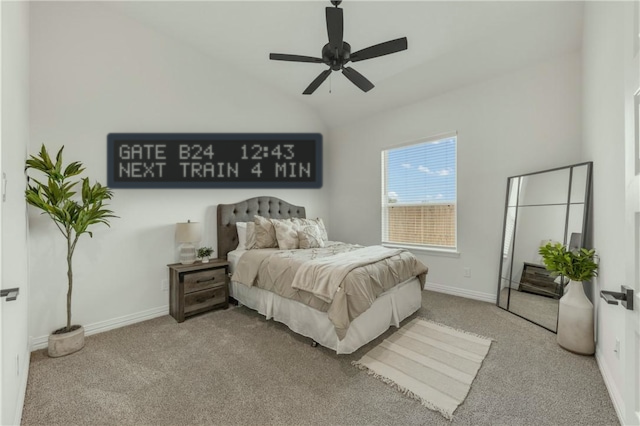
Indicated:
12.43
